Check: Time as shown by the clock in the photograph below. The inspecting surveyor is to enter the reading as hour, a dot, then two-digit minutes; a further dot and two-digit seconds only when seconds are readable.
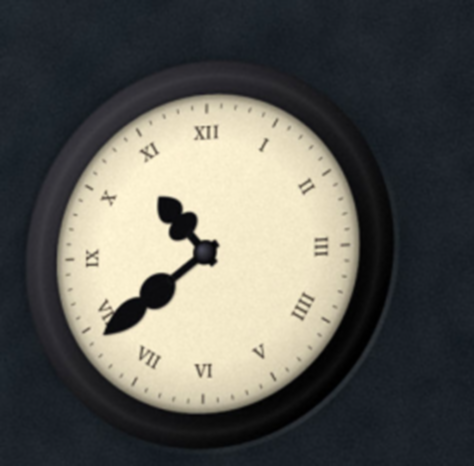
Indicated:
10.39
